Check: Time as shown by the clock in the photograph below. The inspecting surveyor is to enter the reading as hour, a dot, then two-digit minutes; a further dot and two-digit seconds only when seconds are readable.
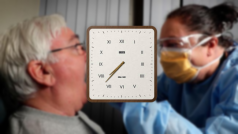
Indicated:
7.37
